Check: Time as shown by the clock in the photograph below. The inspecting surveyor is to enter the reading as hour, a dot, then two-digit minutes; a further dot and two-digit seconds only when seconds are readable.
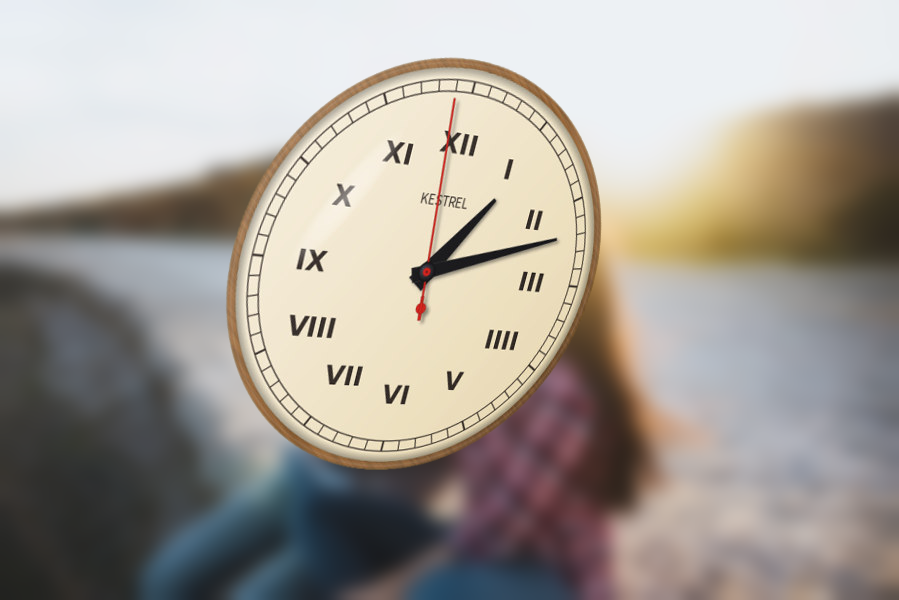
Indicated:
1.11.59
